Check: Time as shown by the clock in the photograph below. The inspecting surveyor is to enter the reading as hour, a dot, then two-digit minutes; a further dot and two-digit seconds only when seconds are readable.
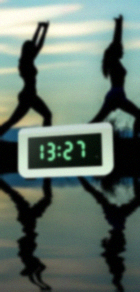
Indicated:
13.27
